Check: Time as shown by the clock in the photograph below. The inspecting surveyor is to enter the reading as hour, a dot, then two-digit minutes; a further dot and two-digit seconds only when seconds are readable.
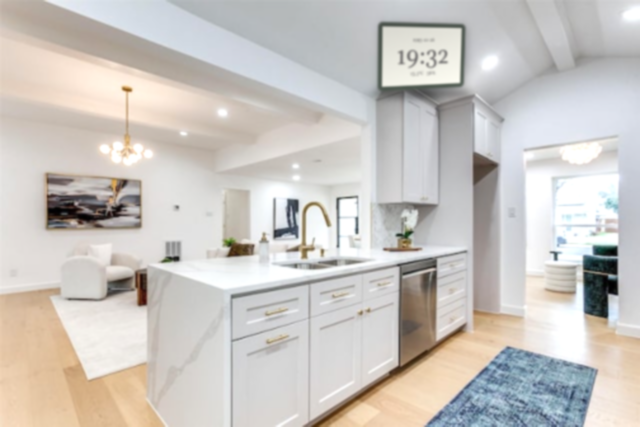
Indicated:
19.32
